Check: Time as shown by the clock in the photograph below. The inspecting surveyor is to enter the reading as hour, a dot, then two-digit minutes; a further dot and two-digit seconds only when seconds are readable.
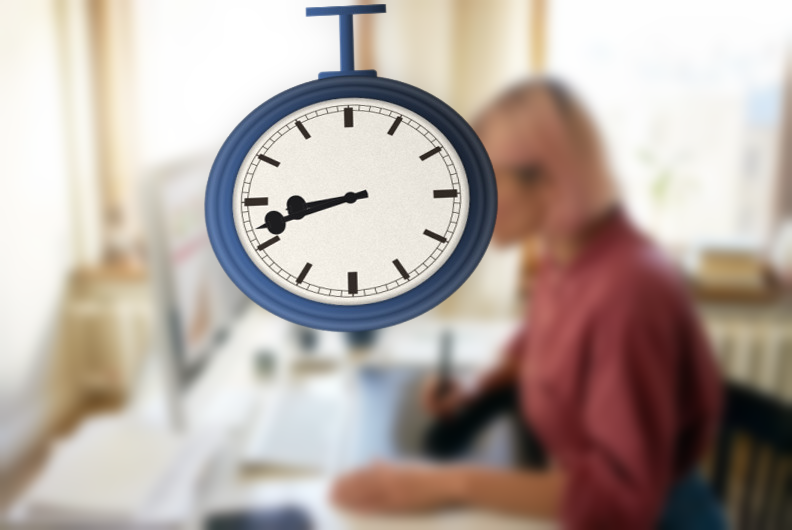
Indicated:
8.42
